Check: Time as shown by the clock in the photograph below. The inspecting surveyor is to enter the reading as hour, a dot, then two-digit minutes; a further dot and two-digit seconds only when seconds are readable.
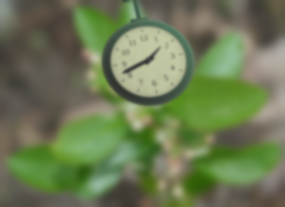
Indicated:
1.42
